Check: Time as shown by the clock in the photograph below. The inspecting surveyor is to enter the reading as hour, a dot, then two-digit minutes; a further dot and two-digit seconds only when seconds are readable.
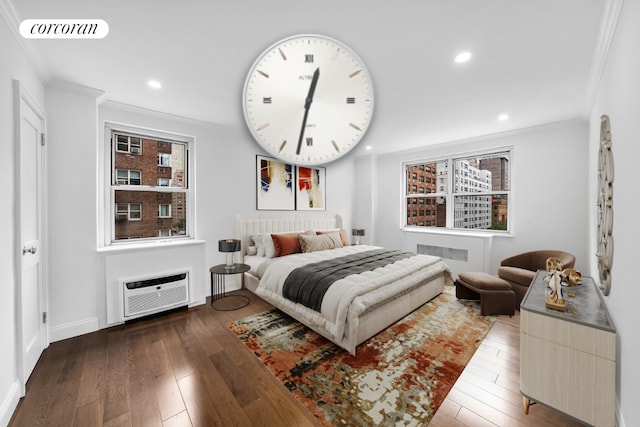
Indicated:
12.32
